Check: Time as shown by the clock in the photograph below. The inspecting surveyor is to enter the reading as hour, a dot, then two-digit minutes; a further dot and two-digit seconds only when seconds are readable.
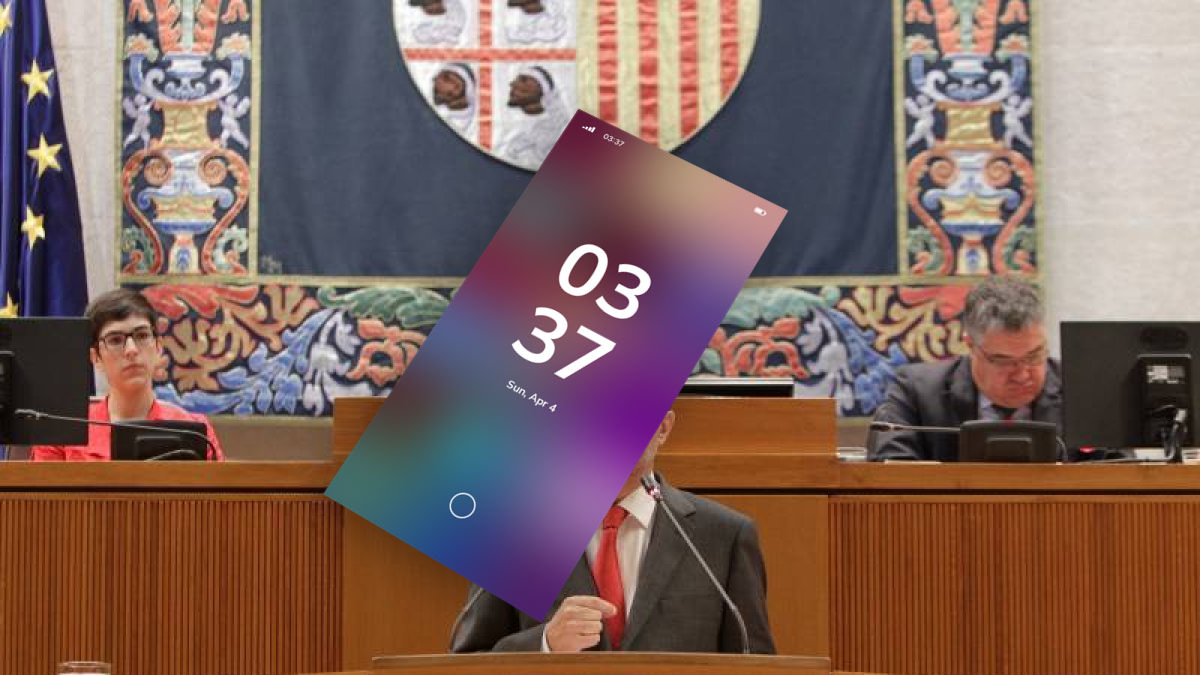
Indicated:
3.37
